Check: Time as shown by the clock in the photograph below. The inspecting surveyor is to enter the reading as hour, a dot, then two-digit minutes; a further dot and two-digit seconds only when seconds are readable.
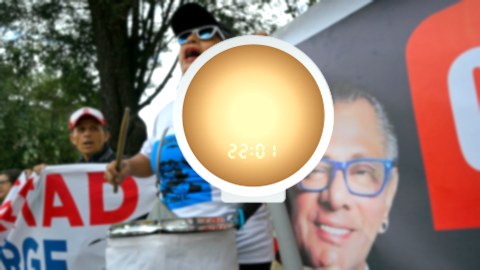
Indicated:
22.01
